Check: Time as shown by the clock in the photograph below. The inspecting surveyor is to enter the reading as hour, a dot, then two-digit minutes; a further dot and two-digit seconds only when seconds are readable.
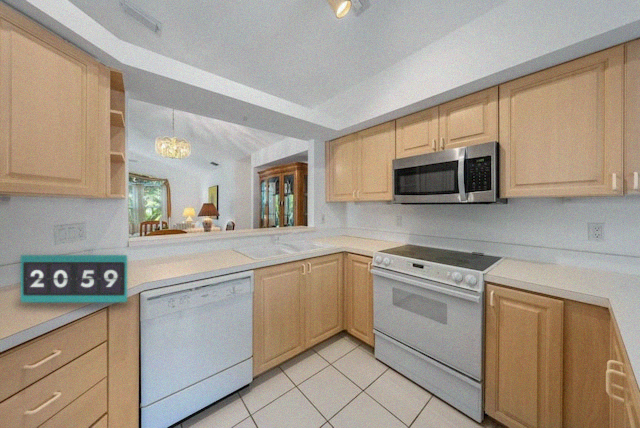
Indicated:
20.59
